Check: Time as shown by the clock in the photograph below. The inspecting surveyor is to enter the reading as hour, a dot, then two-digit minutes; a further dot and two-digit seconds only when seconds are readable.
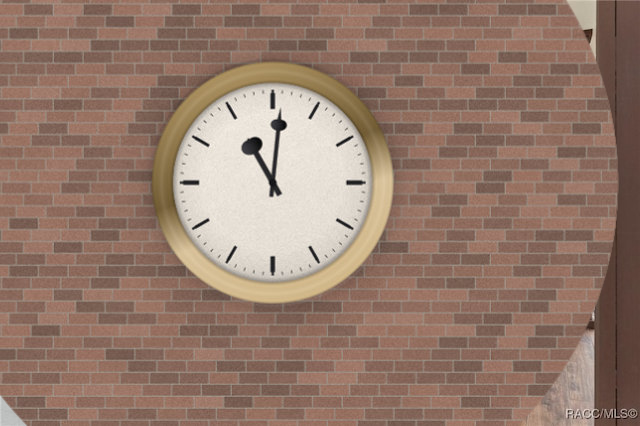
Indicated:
11.01
